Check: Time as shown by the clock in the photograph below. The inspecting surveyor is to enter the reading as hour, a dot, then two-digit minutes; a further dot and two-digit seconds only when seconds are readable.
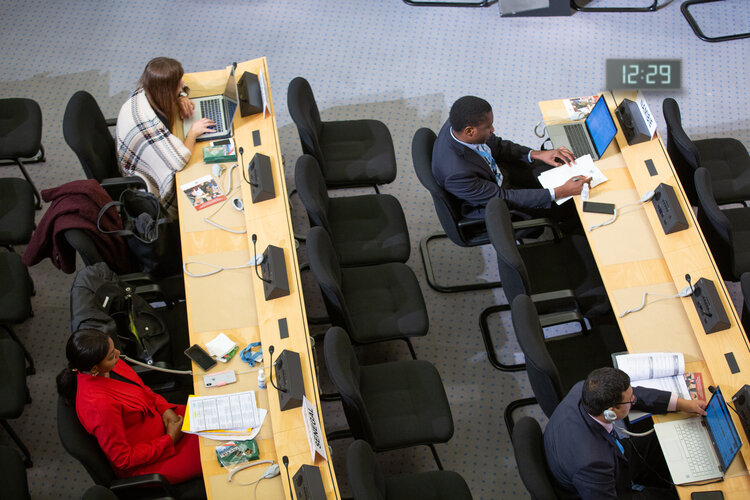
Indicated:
12.29
